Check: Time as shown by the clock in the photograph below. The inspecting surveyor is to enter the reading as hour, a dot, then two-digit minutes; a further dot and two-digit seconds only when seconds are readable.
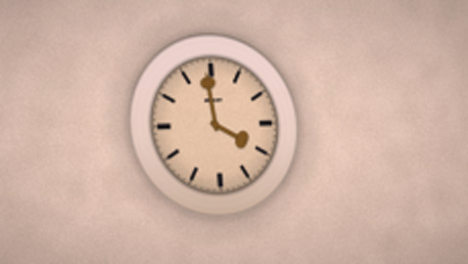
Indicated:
3.59
